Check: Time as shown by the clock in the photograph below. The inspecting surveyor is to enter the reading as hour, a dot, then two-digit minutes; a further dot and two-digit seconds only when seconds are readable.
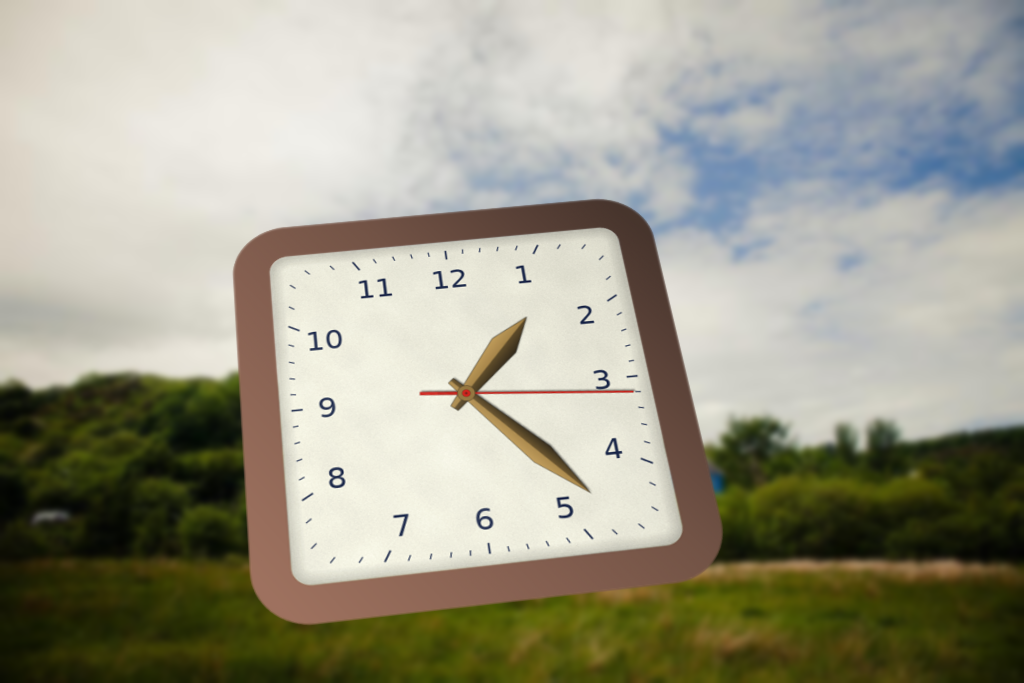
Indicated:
1.23.16
